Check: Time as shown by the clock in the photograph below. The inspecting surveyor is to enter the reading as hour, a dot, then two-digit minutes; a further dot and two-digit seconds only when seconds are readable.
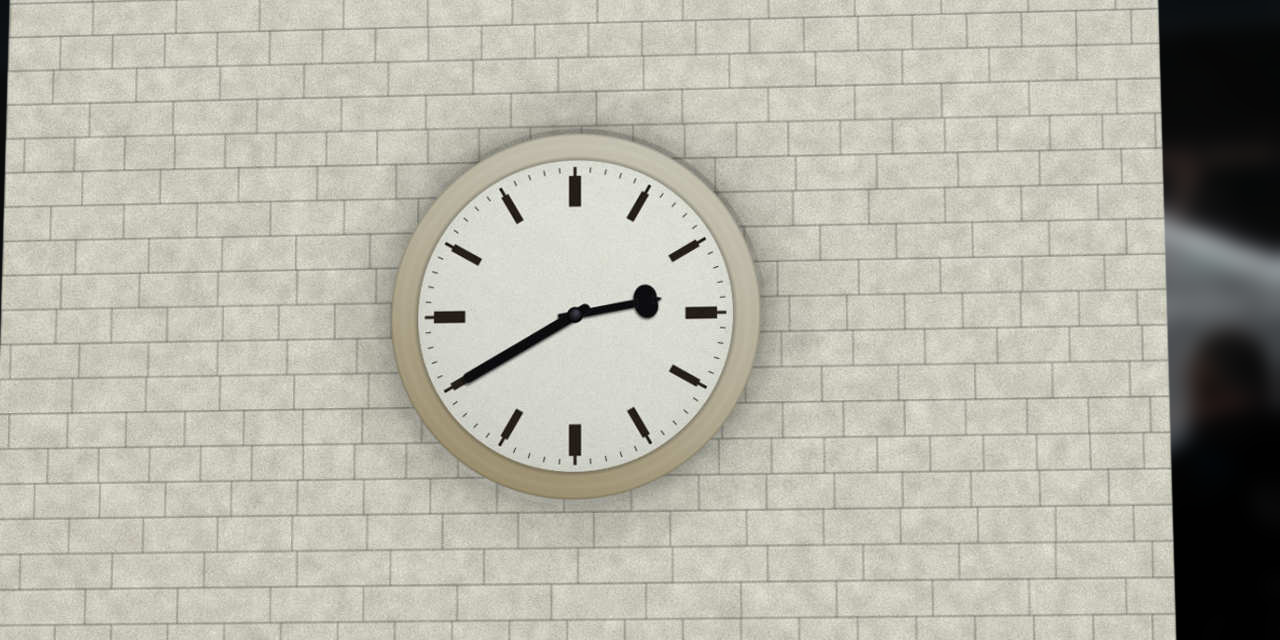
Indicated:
2.40
